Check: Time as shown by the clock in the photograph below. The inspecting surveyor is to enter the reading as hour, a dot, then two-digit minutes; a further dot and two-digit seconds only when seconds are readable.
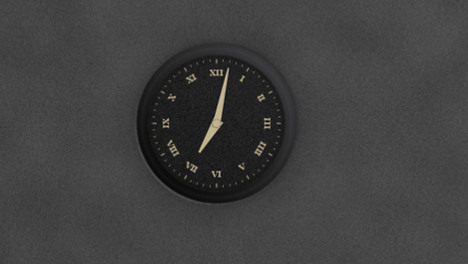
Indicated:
7.02
